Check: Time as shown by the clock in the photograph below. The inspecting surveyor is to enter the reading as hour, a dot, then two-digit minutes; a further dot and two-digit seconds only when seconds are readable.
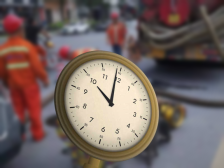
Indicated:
9.59
